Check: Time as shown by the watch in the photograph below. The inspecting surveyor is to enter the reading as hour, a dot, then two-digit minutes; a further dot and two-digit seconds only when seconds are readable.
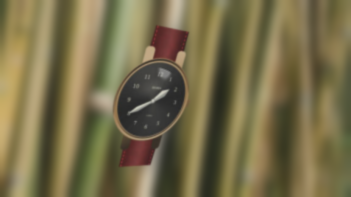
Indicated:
1.40
